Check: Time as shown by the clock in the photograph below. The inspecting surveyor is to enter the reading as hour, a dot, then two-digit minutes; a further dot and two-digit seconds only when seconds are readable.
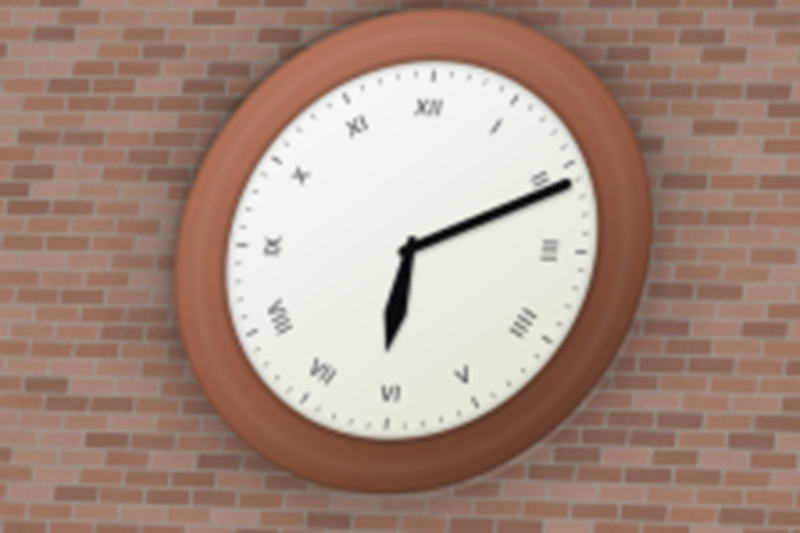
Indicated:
6.11
